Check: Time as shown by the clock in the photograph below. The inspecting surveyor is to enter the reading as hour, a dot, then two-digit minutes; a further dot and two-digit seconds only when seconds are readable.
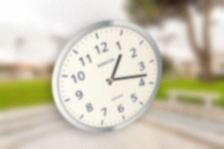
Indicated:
1.18
